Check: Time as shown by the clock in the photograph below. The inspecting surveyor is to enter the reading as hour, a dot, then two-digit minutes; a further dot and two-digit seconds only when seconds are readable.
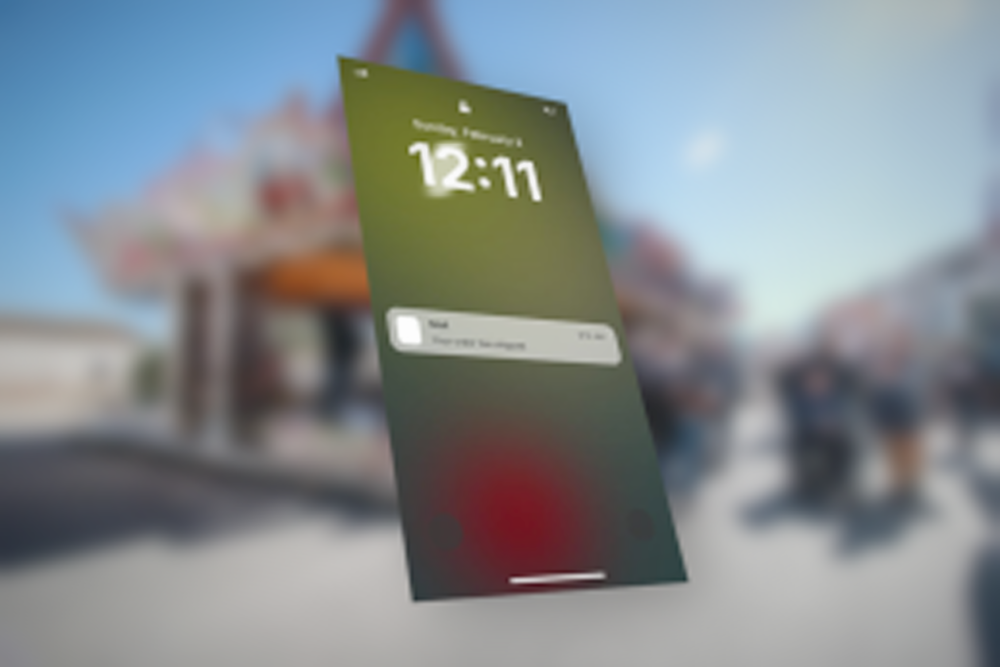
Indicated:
12.11
